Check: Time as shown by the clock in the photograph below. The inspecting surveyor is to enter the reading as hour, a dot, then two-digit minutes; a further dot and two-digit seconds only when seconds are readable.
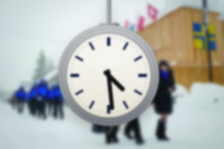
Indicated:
4.29
